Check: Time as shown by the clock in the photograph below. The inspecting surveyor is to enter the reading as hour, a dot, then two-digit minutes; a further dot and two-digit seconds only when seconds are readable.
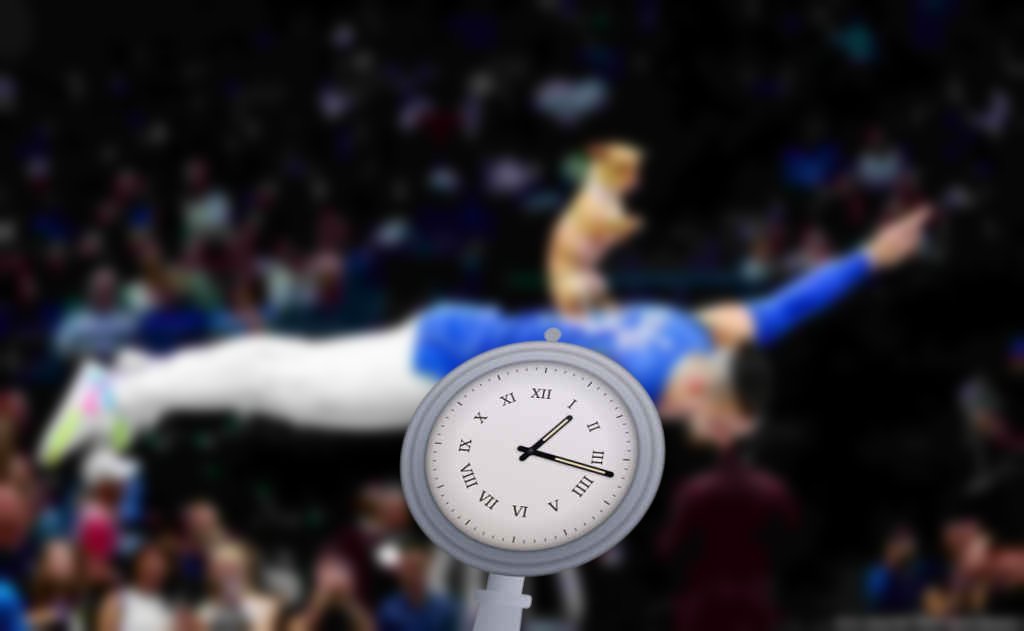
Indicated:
1.17
